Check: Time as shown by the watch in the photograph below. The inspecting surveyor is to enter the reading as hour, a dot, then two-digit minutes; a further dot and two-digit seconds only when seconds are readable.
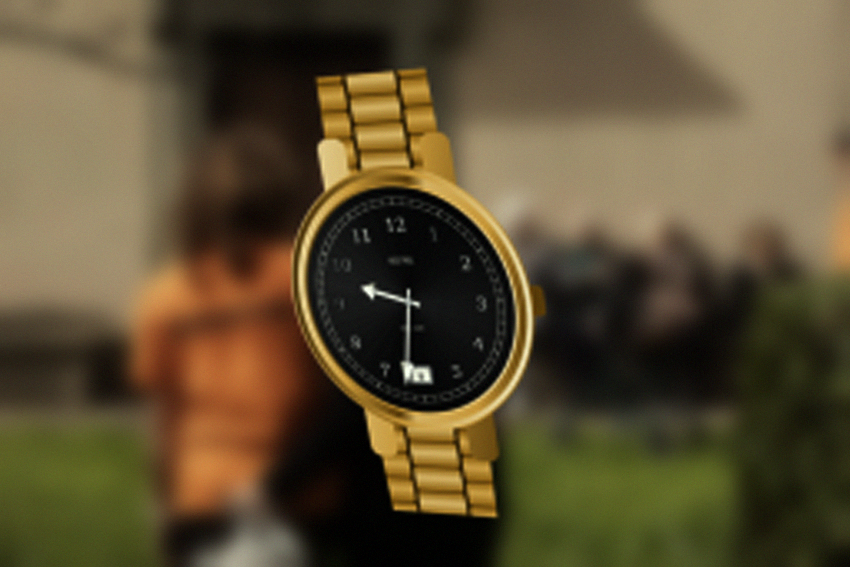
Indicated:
9.32
